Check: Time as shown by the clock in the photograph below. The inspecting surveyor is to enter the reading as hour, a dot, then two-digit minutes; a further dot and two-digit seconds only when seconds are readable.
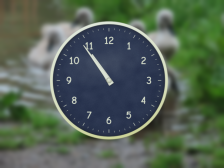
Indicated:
10.54
